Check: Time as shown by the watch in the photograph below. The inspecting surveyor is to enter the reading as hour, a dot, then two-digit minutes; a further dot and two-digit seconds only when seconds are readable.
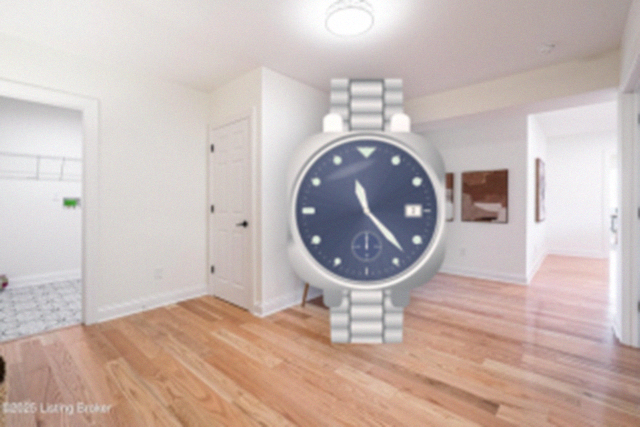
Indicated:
11.23
